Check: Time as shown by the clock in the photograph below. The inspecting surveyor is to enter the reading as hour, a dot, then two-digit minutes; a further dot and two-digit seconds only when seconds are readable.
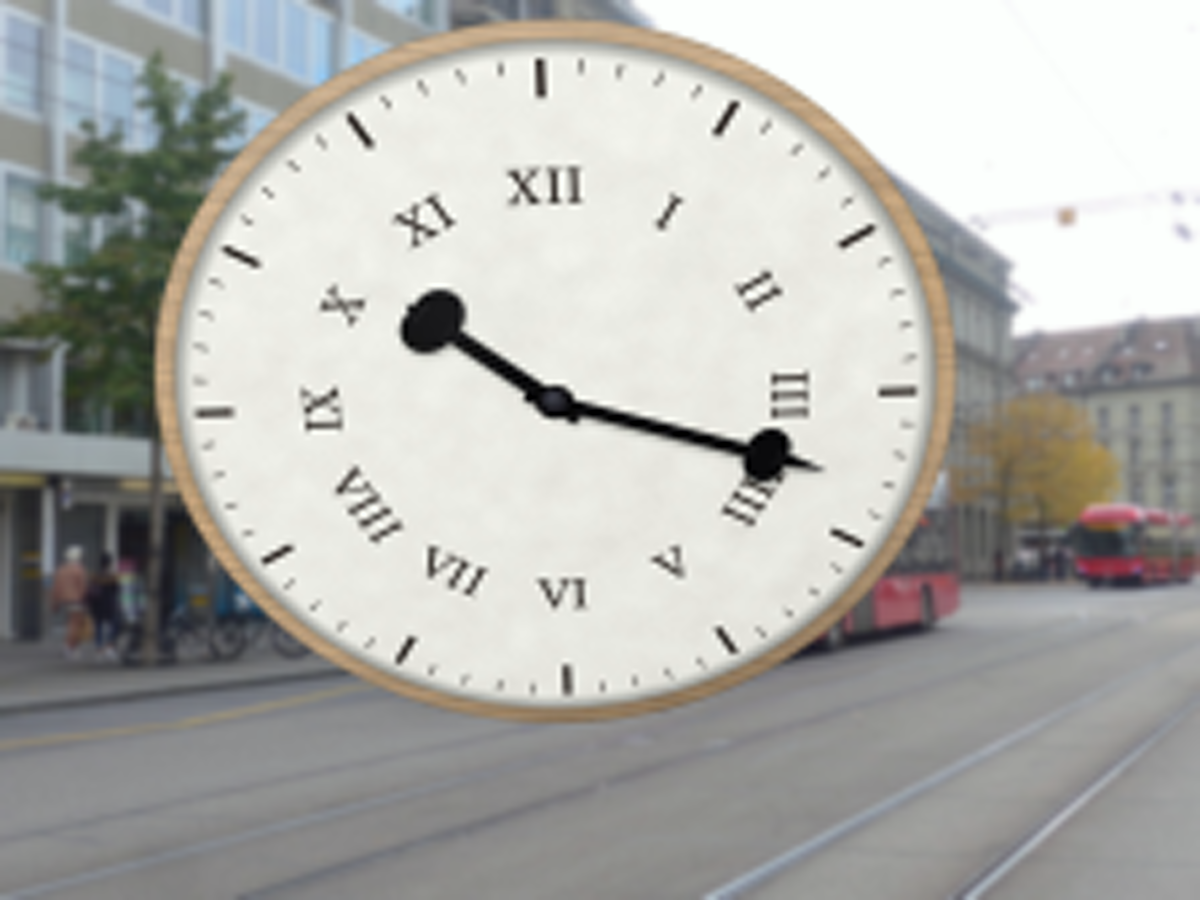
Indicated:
10.18
